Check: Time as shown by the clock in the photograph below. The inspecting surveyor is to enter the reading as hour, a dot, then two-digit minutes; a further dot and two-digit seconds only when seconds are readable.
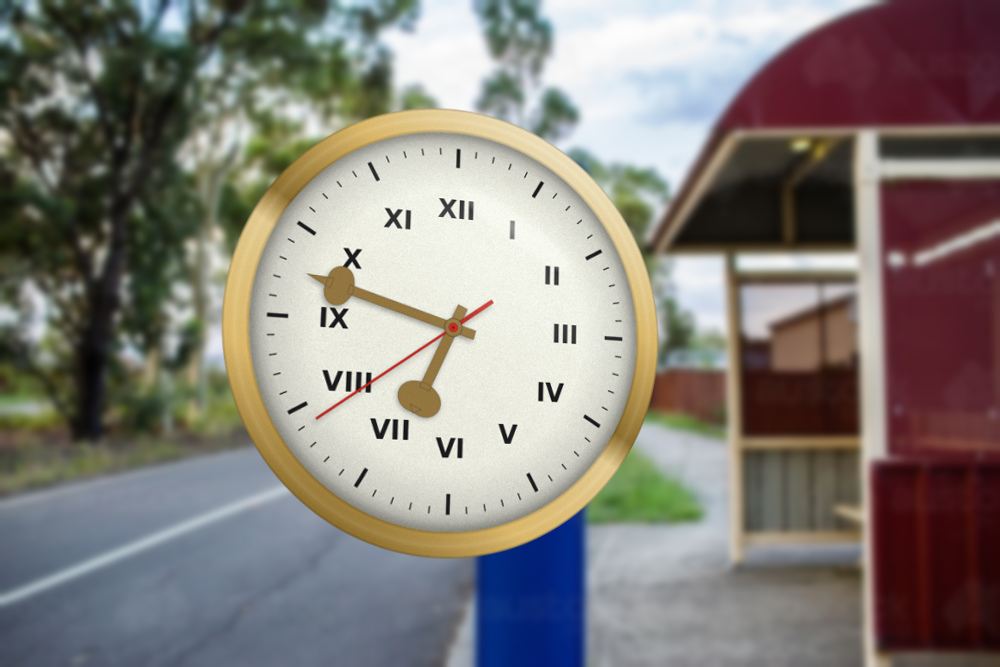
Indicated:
6.47.39
